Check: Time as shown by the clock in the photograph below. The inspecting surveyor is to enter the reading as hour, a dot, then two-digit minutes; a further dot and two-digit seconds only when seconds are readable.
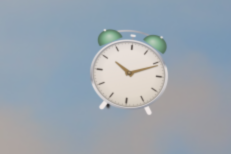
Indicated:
10.11
